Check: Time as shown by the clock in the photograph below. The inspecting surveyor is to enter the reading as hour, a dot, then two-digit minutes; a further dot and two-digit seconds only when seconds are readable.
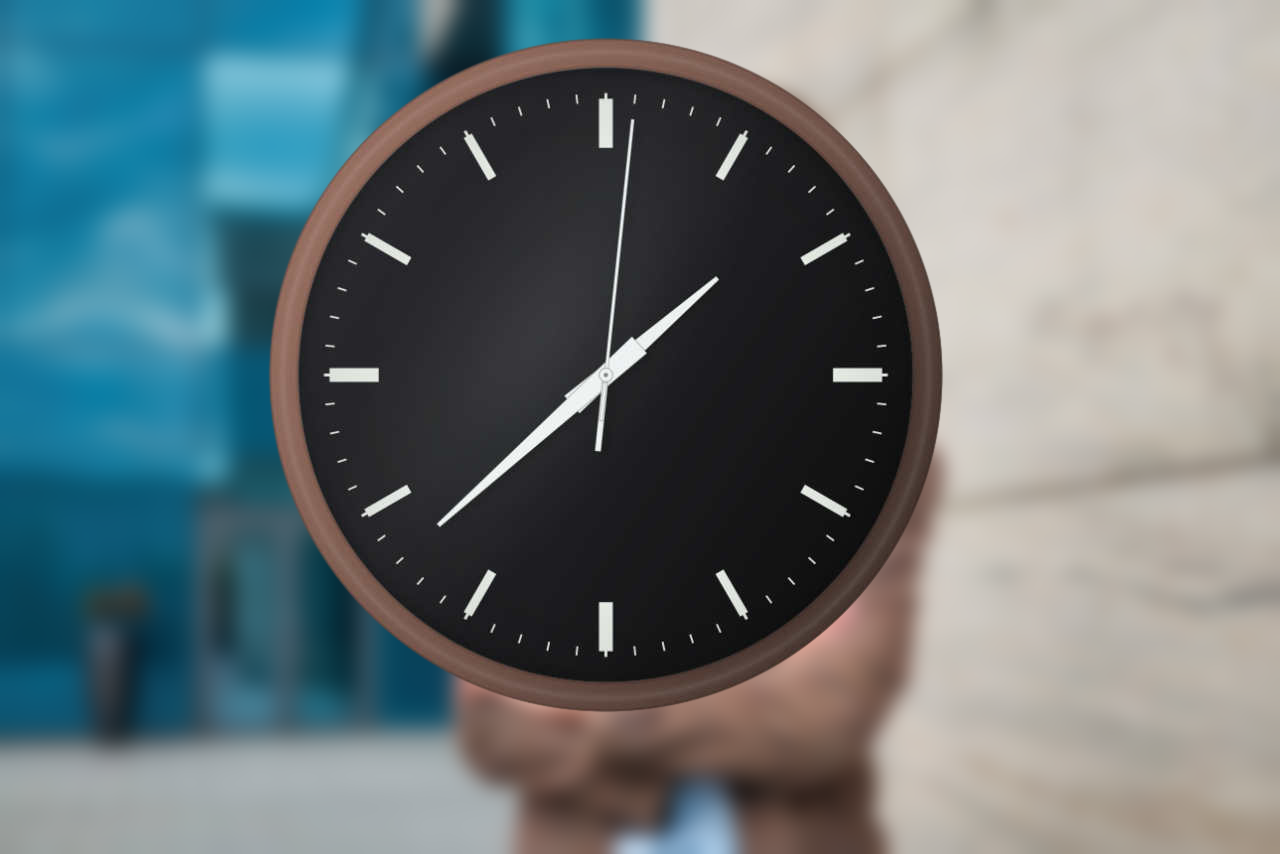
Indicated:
1.38.01
